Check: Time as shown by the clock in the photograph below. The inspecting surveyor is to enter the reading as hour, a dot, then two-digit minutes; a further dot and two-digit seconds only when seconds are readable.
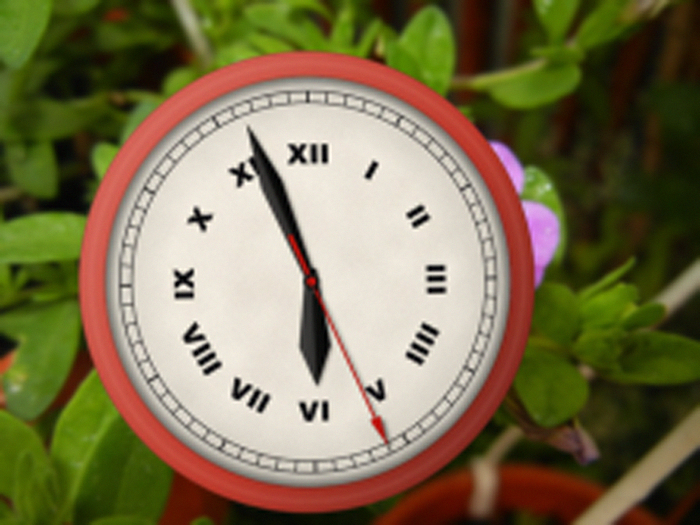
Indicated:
5.56.26
